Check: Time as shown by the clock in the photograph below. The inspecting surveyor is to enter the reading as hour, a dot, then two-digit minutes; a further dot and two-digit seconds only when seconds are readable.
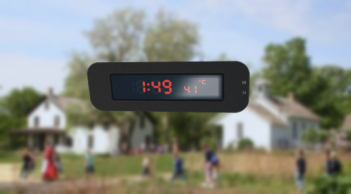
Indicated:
1.49
